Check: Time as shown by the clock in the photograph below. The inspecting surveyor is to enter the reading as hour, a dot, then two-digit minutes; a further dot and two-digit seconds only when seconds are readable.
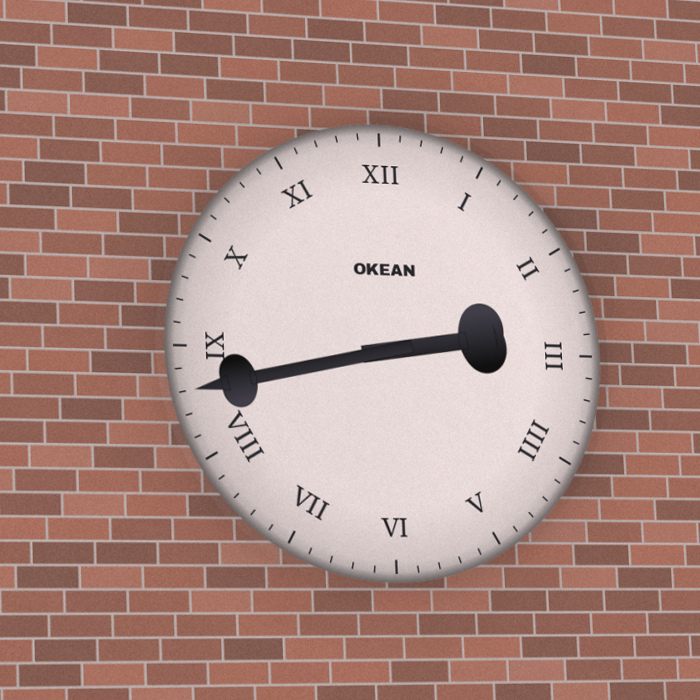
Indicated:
2.43
